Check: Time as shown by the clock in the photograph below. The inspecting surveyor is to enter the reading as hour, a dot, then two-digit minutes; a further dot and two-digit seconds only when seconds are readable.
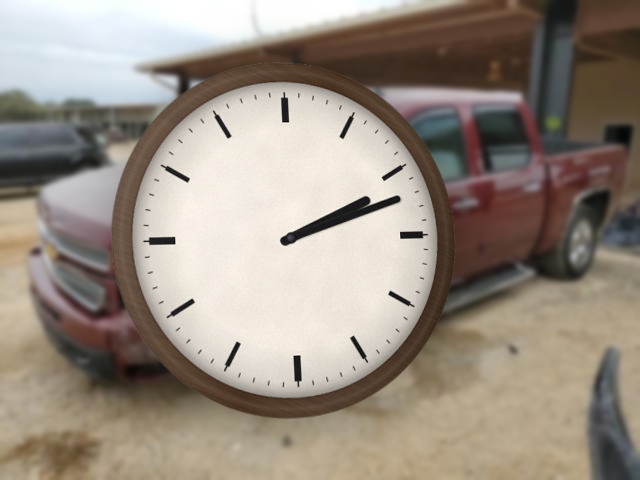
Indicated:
2.12
